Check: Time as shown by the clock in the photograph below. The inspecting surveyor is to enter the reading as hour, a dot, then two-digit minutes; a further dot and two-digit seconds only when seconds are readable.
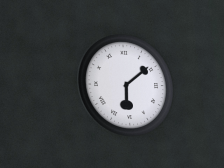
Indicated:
6.09
